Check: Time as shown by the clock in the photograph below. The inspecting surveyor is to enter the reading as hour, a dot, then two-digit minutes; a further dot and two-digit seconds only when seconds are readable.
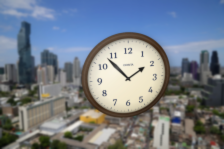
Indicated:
1.53
